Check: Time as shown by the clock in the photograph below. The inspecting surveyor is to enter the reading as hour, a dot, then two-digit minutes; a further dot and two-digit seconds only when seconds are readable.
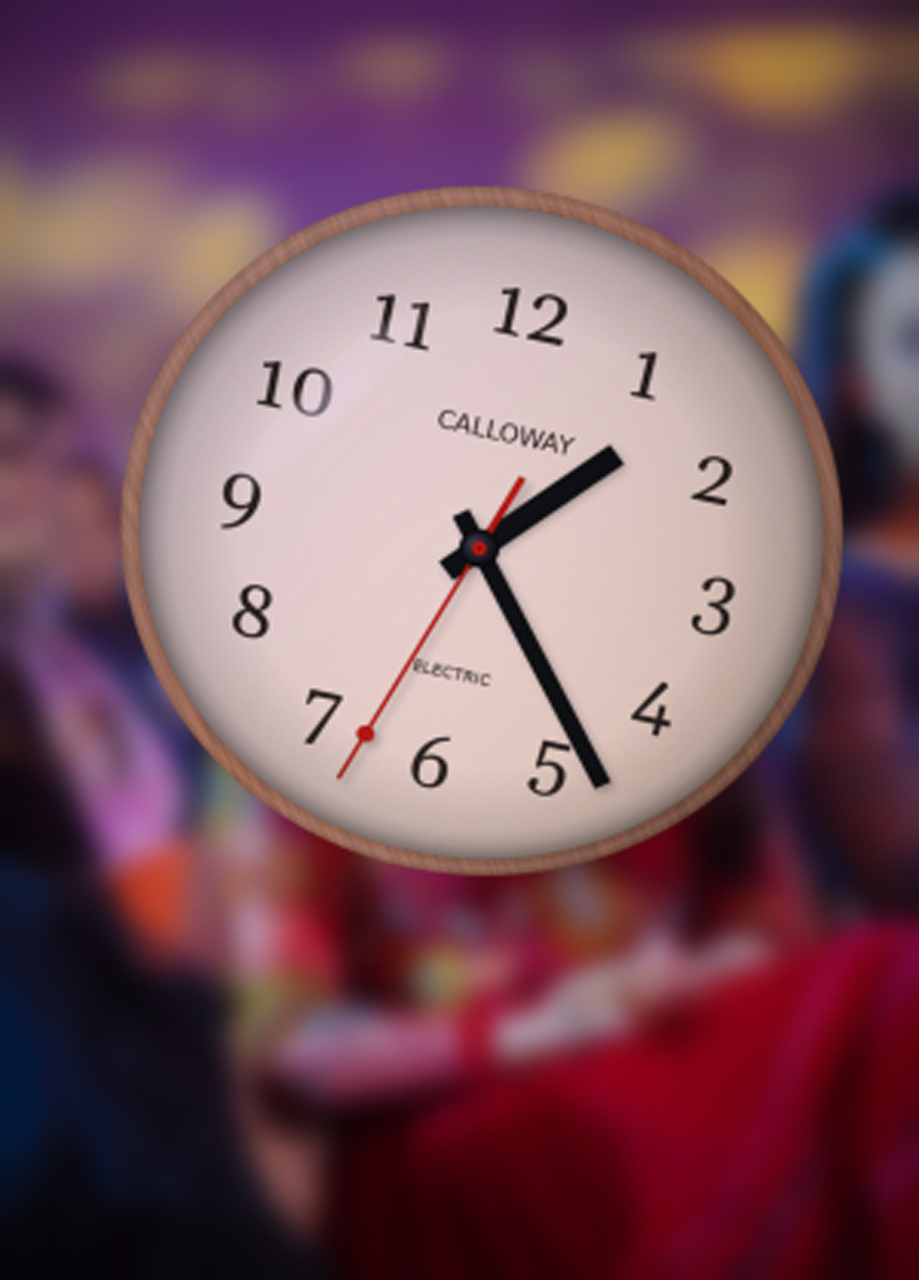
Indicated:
1.23.33
